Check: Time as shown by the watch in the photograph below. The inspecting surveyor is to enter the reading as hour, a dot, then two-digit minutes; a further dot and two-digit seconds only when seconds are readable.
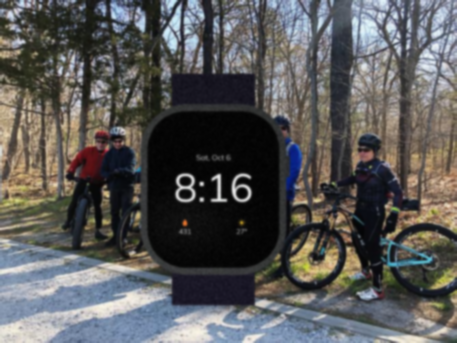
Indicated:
8.16
